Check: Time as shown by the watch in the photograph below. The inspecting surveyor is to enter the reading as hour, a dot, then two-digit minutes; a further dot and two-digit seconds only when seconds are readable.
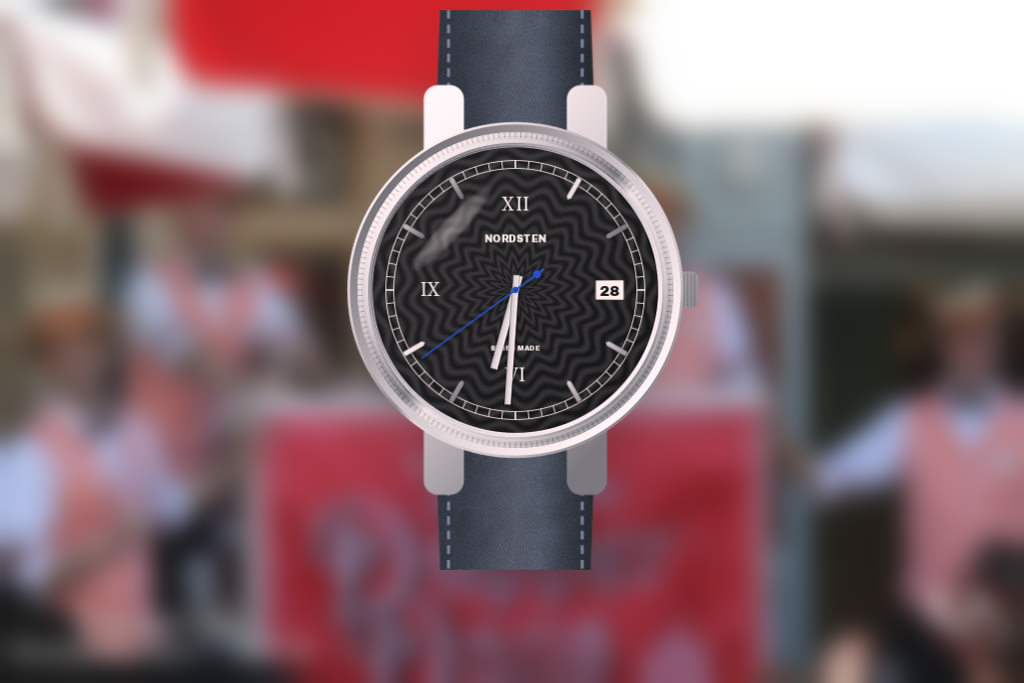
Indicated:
6.30.39
